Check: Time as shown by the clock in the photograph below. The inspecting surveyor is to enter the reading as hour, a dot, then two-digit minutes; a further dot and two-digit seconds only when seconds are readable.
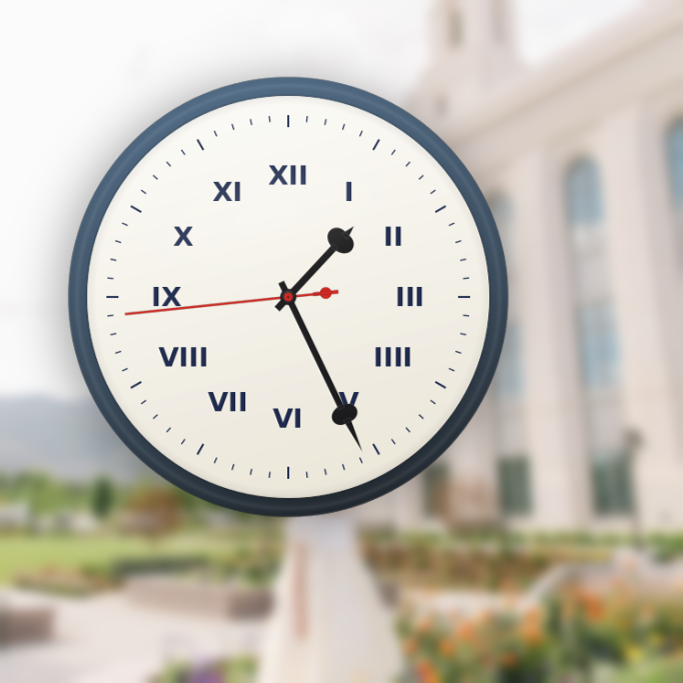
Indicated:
1.25.44
